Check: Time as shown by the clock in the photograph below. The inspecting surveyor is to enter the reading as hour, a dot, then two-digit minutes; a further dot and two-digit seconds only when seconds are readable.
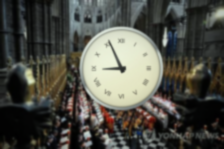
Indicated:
8.56
